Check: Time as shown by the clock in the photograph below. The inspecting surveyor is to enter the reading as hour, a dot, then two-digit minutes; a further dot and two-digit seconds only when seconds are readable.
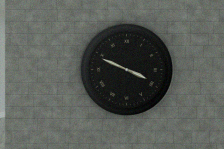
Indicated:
3.49
